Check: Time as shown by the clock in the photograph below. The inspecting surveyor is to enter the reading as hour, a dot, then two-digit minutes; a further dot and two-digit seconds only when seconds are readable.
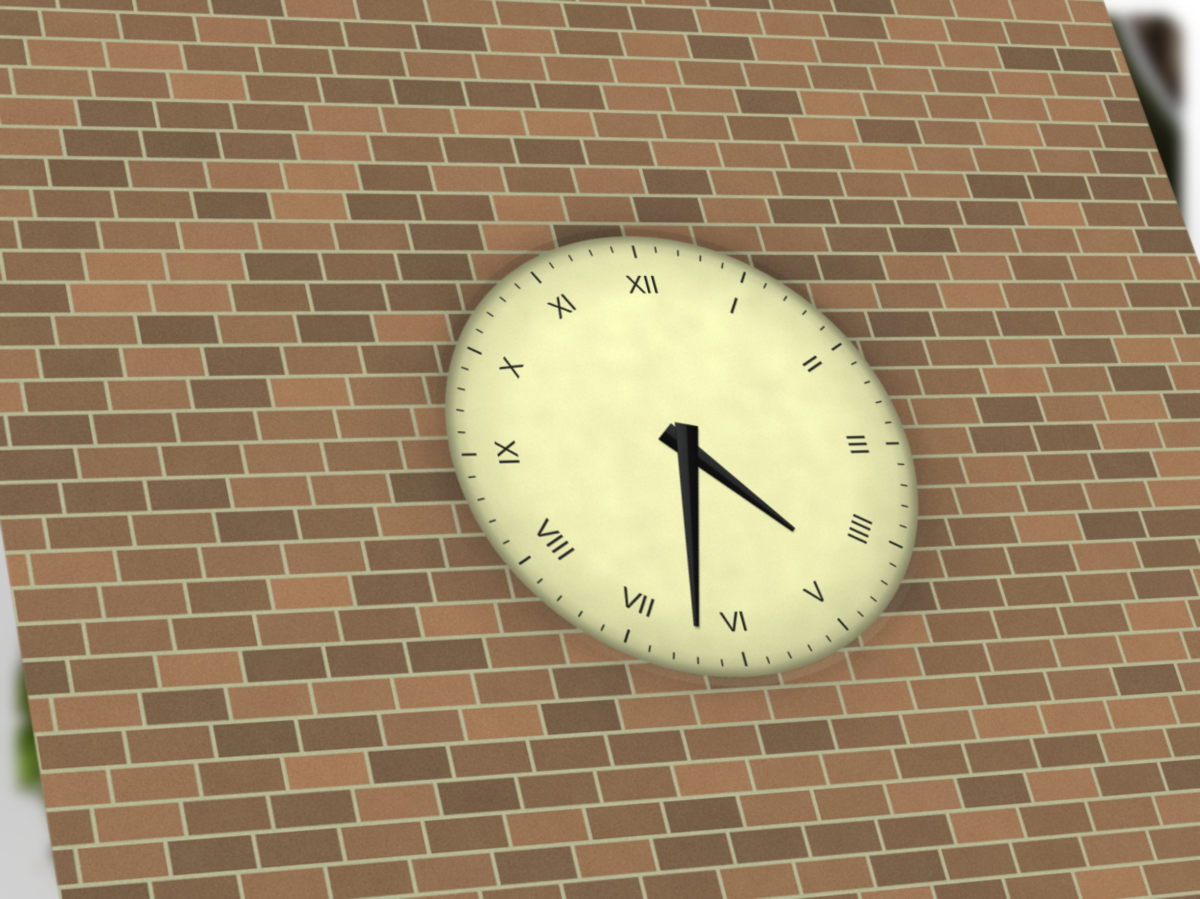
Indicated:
4.32
